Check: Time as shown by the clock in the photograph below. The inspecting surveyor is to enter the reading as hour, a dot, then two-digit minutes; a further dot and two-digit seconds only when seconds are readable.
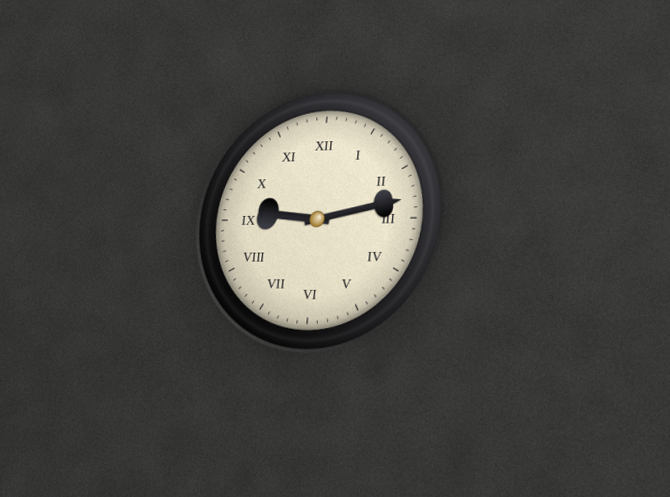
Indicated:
9.13
